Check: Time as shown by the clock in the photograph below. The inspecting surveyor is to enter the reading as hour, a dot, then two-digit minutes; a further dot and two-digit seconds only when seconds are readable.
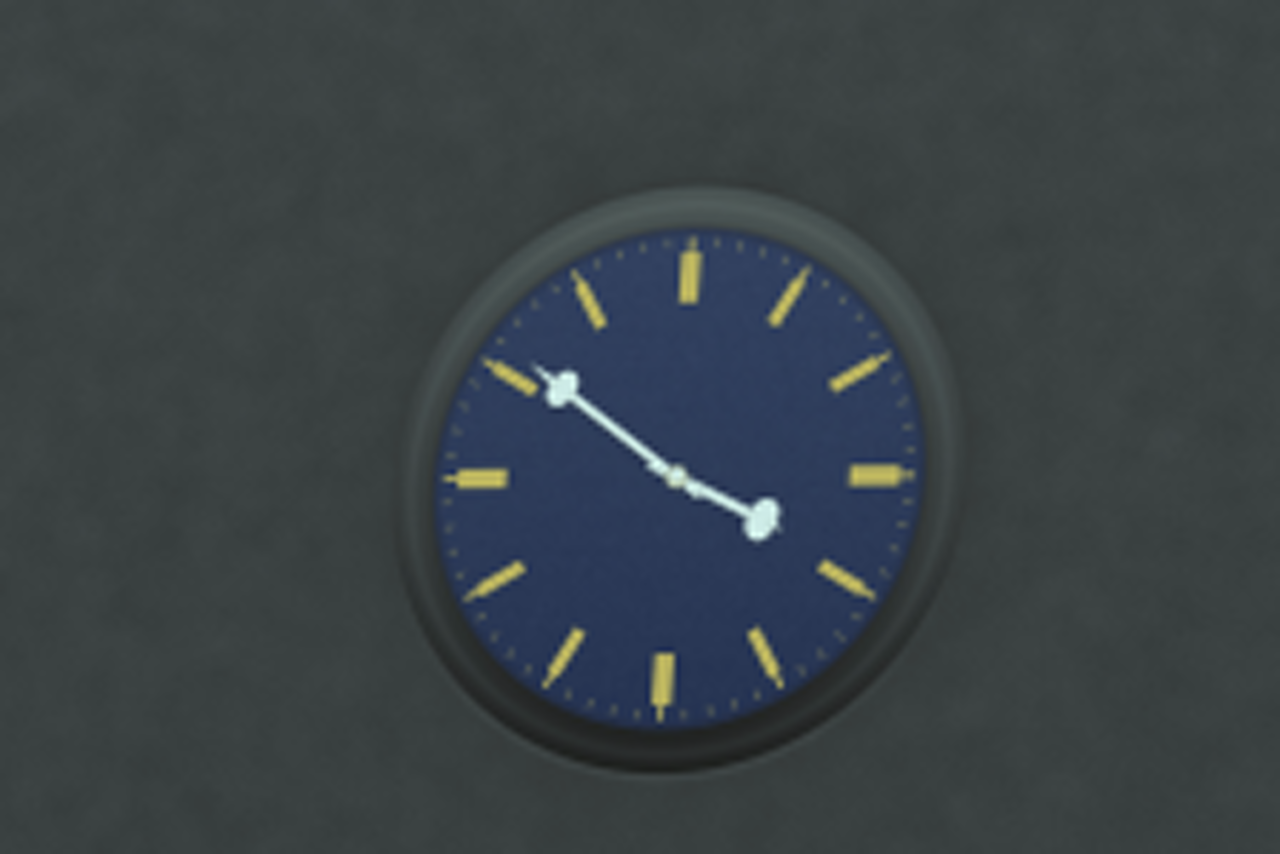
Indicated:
3.51
